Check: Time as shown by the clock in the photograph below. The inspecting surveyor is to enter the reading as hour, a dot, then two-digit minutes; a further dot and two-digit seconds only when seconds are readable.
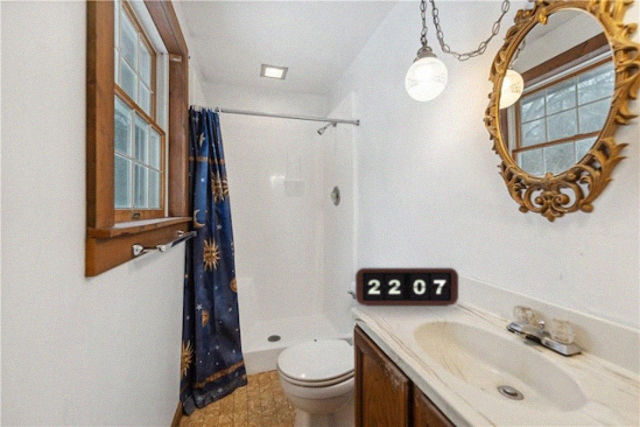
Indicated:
22.07
